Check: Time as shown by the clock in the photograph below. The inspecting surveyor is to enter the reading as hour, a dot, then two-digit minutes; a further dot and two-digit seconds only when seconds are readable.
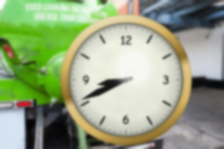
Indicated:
8.41
